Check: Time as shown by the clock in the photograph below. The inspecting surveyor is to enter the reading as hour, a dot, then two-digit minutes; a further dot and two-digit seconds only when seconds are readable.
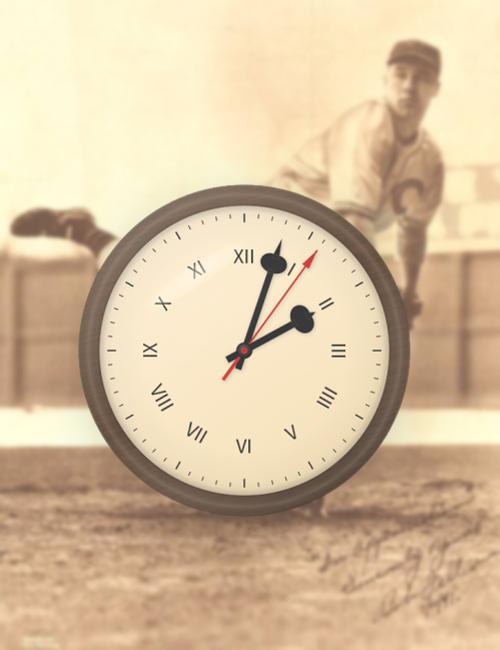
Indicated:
2.03.06
